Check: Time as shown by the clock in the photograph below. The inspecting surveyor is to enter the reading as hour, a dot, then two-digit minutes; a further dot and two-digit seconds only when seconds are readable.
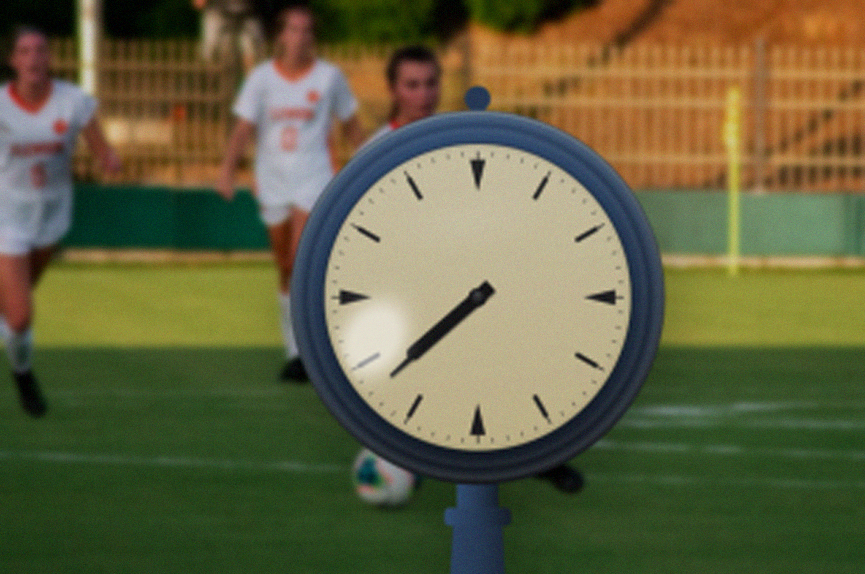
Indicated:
7.38
